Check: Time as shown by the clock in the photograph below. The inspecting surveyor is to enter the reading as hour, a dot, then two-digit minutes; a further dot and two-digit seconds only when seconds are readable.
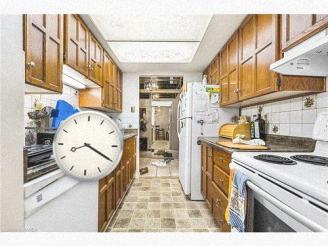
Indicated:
8.20
